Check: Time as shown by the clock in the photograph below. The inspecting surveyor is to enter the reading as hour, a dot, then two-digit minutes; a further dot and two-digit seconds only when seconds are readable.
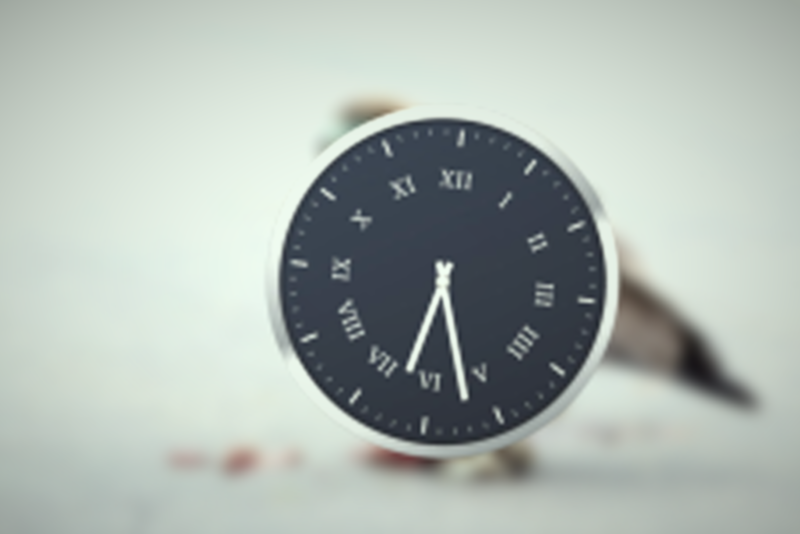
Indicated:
6.27
